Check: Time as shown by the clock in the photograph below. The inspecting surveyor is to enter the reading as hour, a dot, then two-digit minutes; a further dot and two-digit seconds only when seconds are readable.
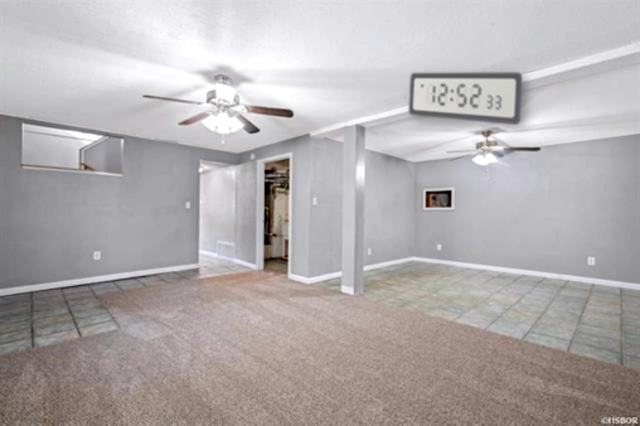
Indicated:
12.52.33
